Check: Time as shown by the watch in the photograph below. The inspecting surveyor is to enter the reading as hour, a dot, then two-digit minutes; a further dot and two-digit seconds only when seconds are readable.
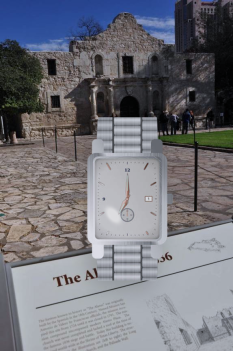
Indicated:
7.00
